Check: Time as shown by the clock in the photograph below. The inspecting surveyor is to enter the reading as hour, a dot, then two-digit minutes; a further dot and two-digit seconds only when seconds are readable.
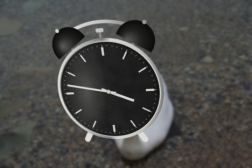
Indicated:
3.47
